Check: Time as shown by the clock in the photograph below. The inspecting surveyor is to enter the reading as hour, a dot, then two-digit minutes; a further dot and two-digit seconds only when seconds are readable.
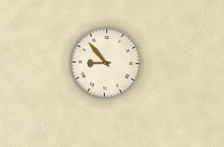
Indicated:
8.53
